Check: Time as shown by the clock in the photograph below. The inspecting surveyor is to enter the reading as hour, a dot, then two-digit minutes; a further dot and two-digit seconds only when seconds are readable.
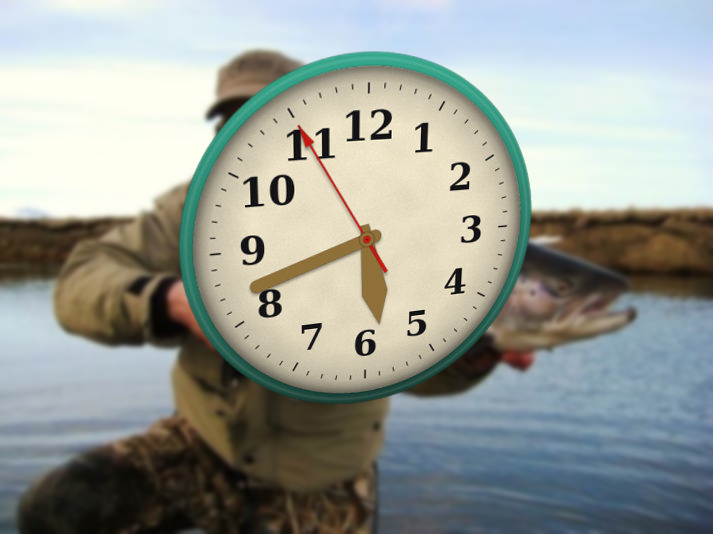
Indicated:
5.41.55
